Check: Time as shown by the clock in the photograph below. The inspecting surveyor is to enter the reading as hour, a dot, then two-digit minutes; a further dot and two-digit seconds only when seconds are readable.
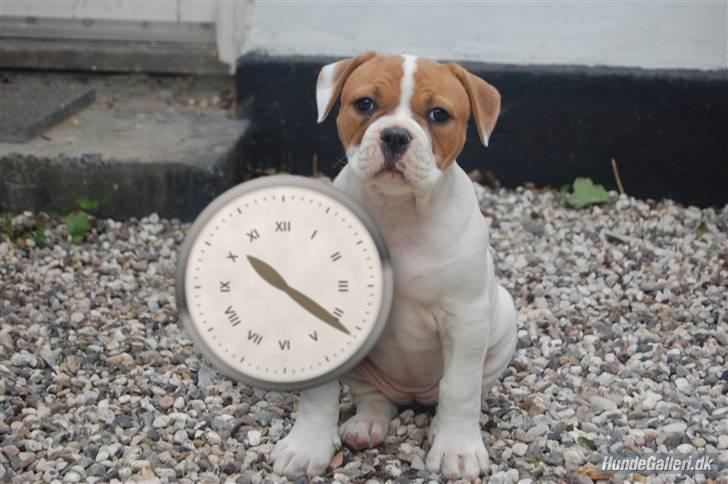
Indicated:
10.21
